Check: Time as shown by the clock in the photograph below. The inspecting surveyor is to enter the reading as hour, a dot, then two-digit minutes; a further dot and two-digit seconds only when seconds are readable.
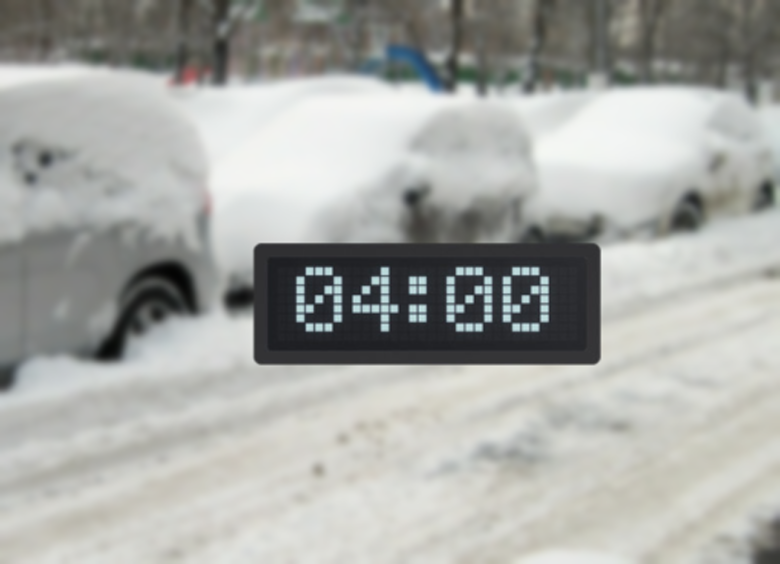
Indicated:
4.00
